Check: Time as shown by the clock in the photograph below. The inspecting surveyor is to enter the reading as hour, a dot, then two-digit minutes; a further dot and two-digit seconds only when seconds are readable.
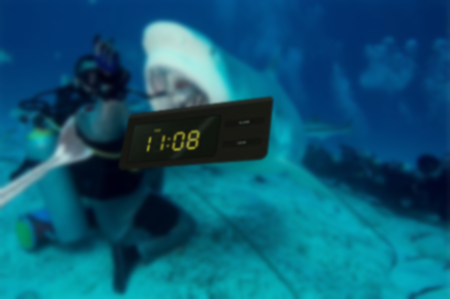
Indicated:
11.08
